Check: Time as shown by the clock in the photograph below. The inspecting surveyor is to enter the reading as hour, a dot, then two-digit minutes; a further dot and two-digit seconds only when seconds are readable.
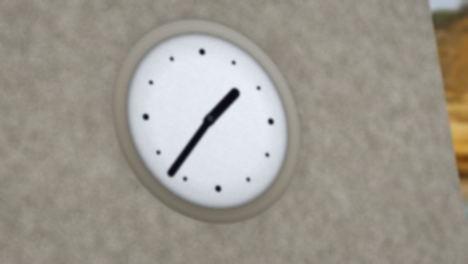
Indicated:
1.37
